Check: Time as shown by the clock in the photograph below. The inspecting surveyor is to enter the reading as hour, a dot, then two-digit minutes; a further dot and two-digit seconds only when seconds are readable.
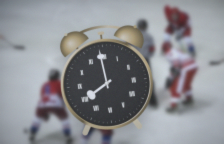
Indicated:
7.59
